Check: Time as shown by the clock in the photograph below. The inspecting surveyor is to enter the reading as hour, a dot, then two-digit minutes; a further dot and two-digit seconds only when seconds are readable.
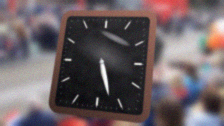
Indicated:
5.27
